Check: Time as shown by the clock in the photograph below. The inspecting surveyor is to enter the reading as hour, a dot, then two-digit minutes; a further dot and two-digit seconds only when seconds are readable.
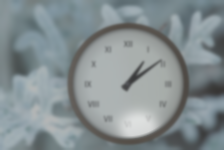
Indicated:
1.09
